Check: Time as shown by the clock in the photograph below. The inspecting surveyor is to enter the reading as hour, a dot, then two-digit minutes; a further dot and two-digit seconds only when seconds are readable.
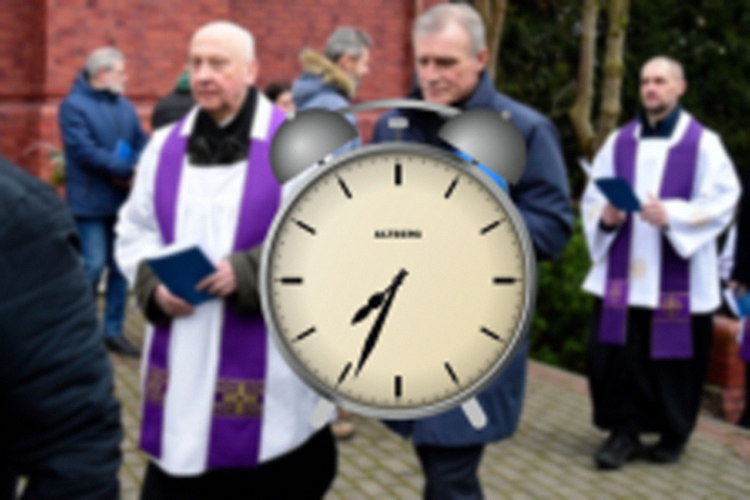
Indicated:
7.34
